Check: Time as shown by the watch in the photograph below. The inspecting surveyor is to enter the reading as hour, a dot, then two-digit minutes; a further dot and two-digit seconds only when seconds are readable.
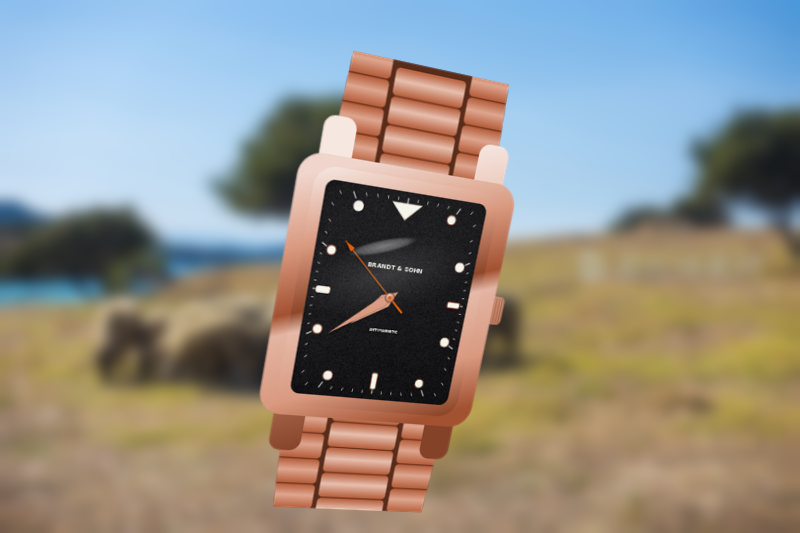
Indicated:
7.38.52
